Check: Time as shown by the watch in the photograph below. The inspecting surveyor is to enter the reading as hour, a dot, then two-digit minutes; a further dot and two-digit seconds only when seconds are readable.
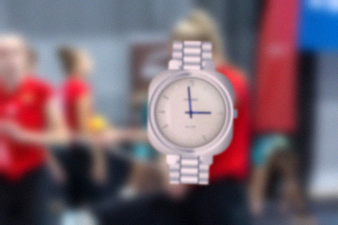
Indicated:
2.59
